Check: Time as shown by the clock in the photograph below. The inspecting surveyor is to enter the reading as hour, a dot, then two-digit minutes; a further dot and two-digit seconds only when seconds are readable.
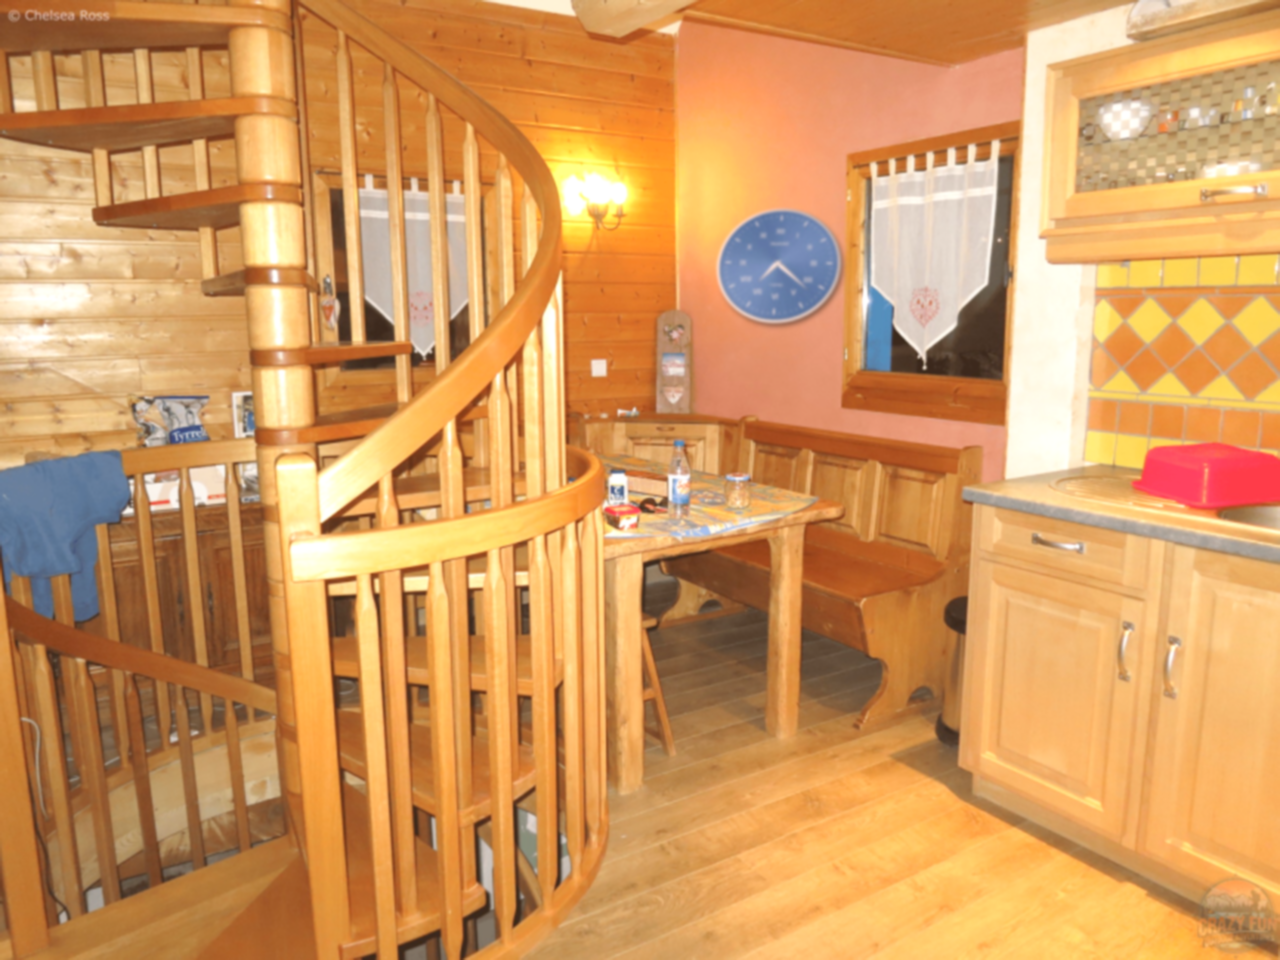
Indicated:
7.22
